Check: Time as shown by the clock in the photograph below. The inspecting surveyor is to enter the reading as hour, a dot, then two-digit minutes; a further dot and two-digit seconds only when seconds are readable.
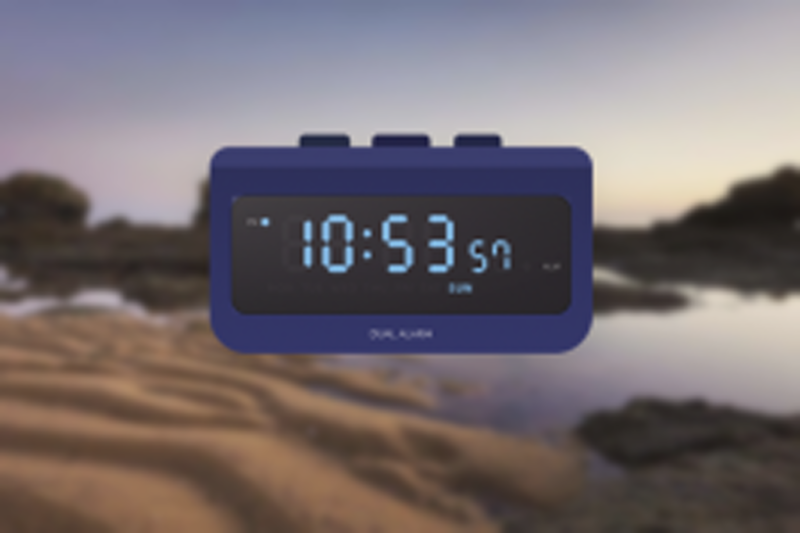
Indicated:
10.53.57
